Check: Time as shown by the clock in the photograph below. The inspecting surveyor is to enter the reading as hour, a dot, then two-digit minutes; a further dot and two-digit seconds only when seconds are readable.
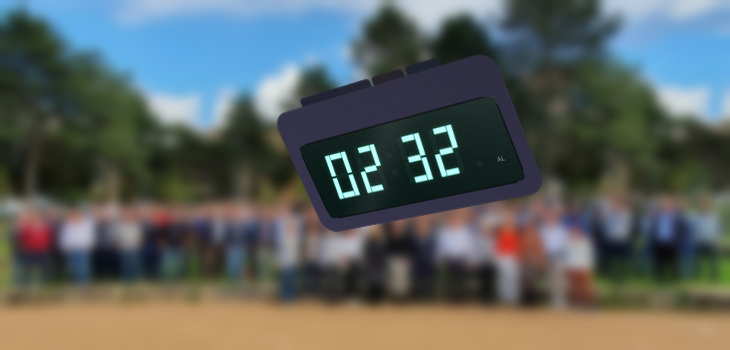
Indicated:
2.32
